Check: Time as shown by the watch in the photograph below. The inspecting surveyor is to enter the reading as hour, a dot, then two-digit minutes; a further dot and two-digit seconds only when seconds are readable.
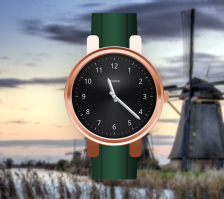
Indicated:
11.22
